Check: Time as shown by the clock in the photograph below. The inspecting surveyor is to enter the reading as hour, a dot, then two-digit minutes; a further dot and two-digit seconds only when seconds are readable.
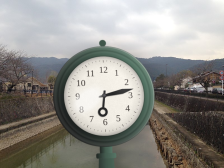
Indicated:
6.13
